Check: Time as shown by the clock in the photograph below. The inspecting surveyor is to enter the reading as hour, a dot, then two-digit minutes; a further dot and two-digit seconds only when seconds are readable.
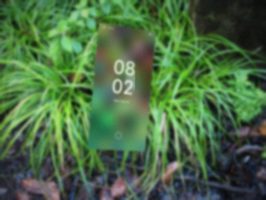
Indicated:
8.02
